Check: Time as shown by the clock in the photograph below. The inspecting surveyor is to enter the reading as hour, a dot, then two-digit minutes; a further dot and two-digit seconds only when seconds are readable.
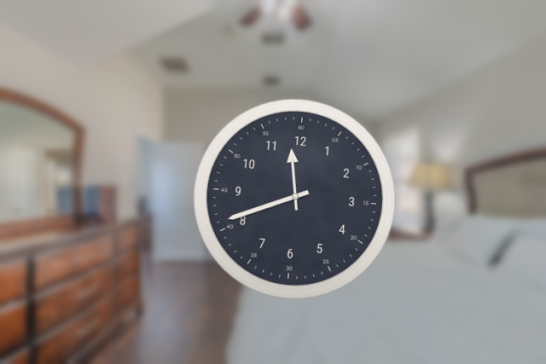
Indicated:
11.41
